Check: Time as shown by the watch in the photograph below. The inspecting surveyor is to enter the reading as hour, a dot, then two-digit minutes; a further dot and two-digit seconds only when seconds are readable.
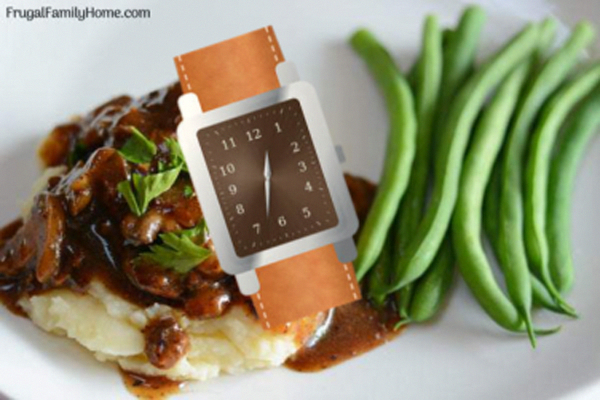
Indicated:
12.33
